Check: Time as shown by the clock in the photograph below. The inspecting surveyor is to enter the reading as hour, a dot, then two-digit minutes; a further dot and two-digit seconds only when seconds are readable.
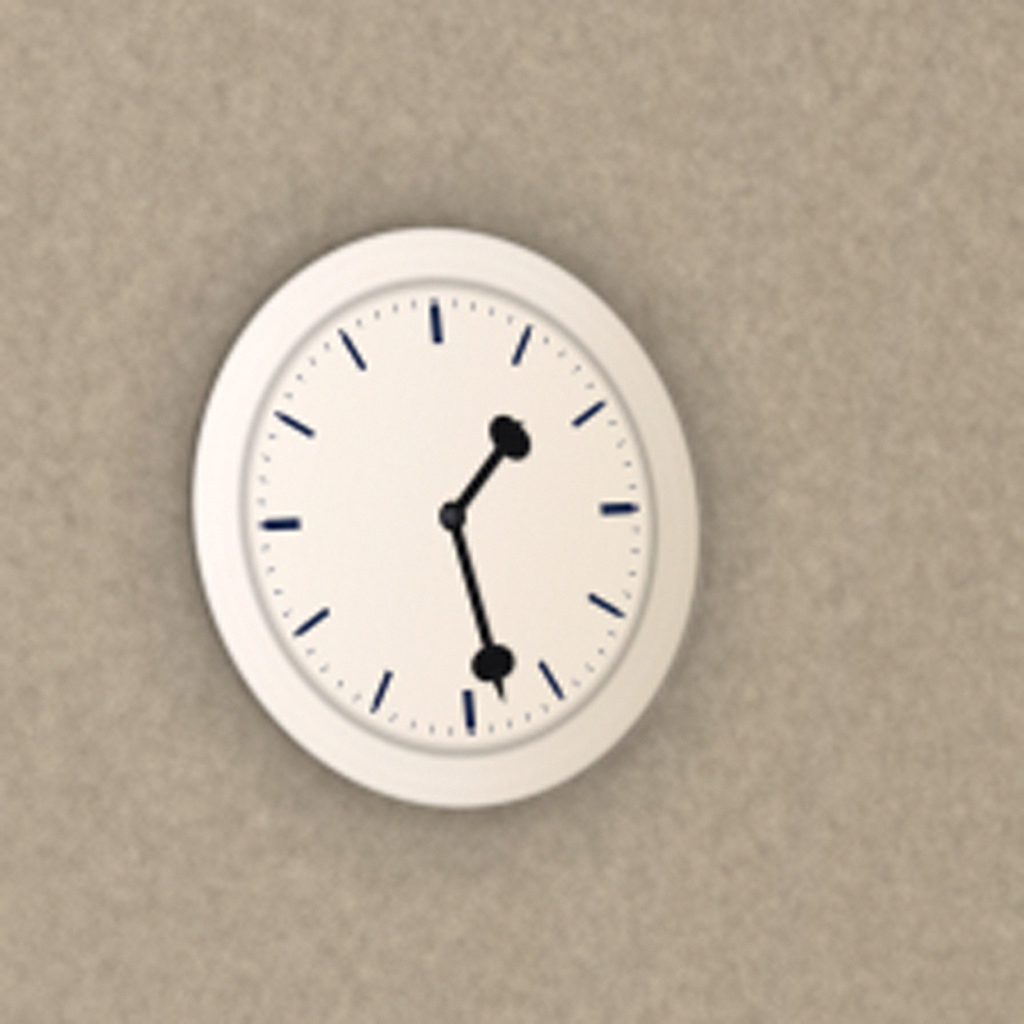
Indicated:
1.28
